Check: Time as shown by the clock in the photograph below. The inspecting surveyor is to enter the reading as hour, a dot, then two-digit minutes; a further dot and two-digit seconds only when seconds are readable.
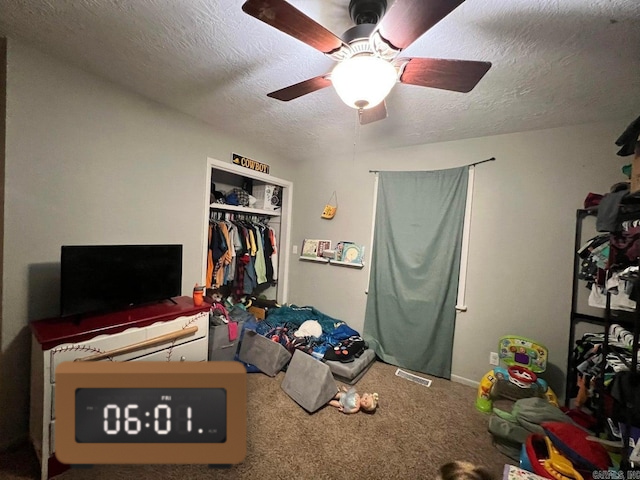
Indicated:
6.01
